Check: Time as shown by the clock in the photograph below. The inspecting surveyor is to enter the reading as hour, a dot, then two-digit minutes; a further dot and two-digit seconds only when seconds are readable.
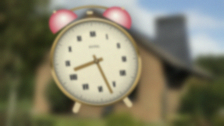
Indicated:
8.27
